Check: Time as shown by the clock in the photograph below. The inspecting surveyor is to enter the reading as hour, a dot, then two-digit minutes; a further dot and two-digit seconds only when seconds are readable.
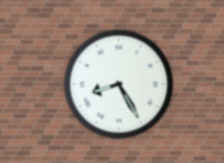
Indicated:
8.25
